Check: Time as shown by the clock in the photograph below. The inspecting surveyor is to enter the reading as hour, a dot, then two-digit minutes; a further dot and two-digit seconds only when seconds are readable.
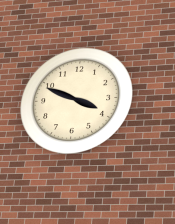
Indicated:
3.49
